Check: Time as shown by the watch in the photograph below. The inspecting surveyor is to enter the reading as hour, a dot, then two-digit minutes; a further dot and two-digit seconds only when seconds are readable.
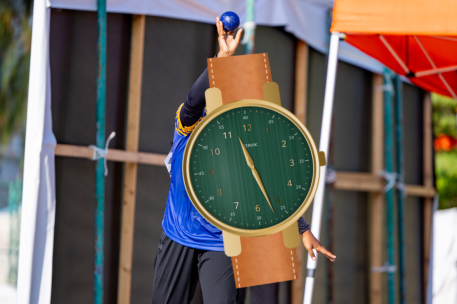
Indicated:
11.27
